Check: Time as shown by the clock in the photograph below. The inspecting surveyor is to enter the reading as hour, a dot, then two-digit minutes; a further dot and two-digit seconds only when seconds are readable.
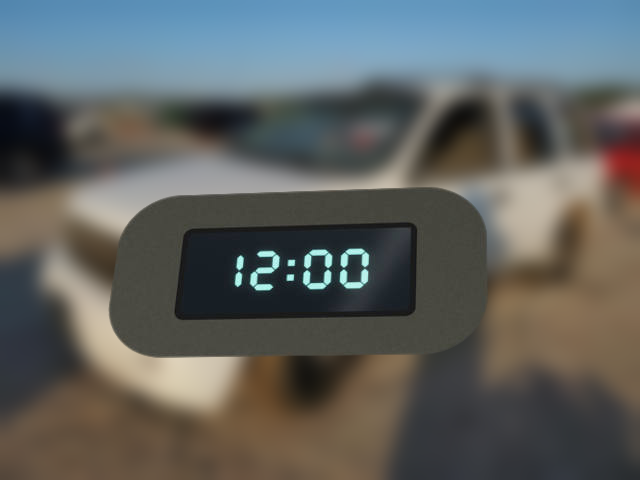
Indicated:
12.00
